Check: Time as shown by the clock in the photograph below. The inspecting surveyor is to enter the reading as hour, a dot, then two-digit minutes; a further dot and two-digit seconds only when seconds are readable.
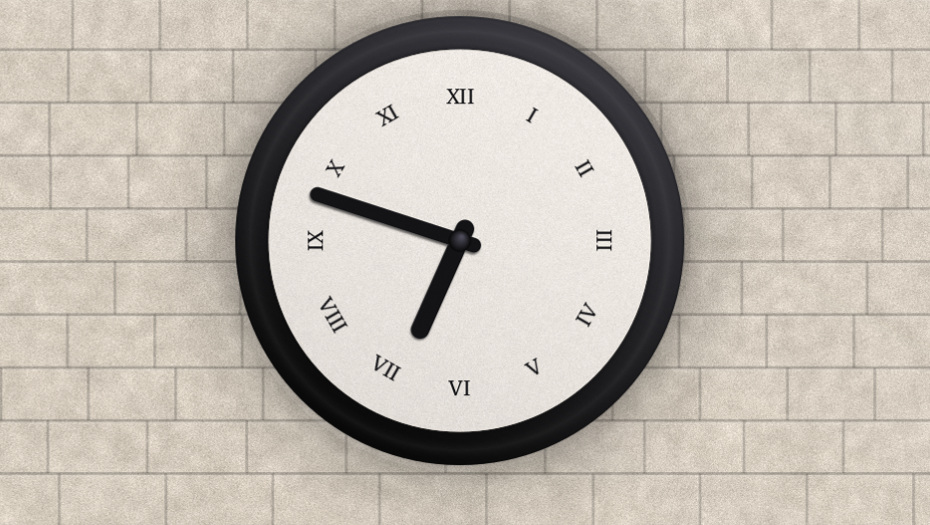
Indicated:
6.48
